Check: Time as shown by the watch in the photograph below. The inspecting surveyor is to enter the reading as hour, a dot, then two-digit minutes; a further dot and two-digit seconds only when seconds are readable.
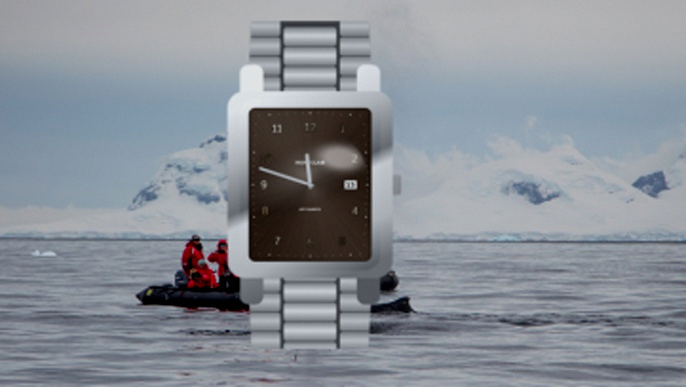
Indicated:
11.48
